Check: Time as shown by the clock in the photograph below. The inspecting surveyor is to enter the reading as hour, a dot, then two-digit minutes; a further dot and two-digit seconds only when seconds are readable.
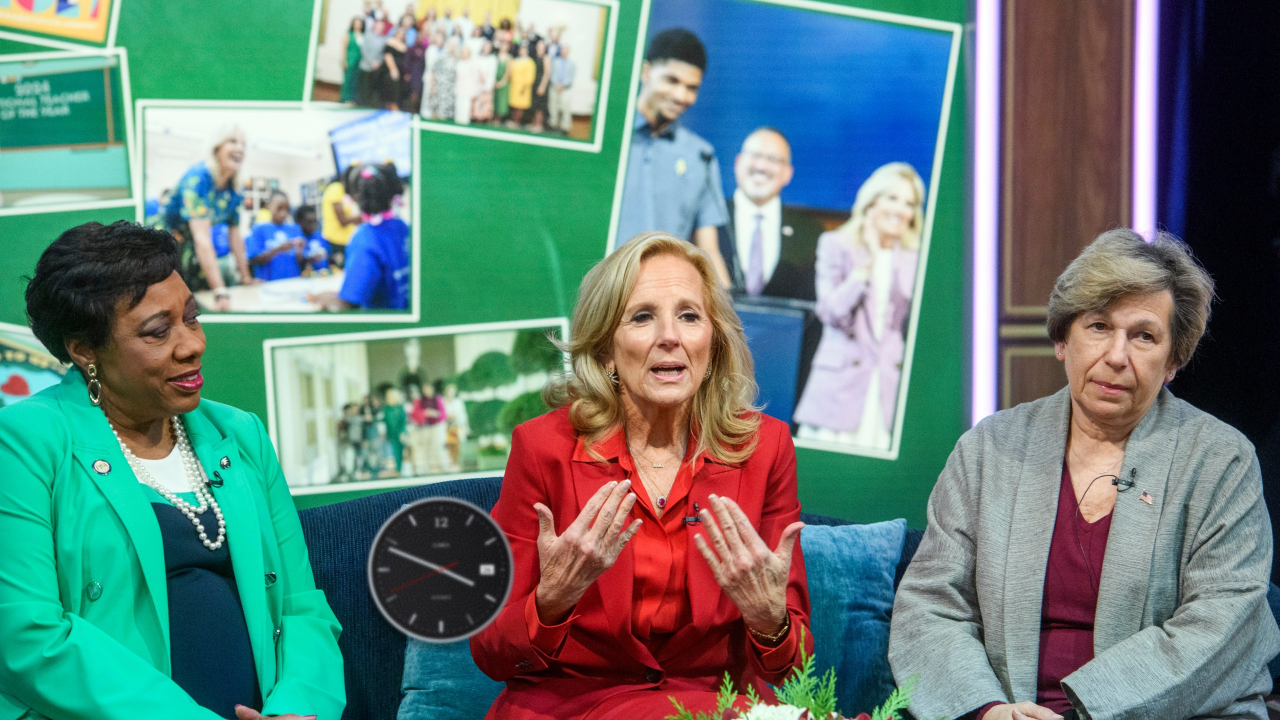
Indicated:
3.48.41
